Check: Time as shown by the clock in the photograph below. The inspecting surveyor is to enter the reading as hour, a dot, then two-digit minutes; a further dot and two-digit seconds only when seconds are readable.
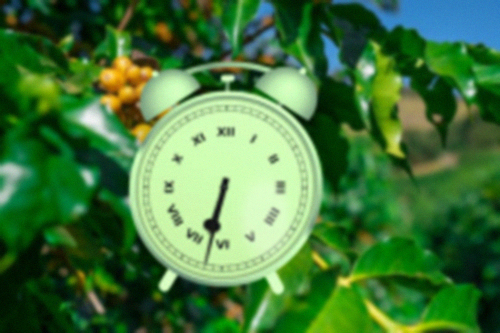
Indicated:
6.32
